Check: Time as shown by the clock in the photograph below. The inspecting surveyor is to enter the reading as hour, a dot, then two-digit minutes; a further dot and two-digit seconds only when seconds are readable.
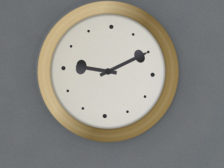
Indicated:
9.10
